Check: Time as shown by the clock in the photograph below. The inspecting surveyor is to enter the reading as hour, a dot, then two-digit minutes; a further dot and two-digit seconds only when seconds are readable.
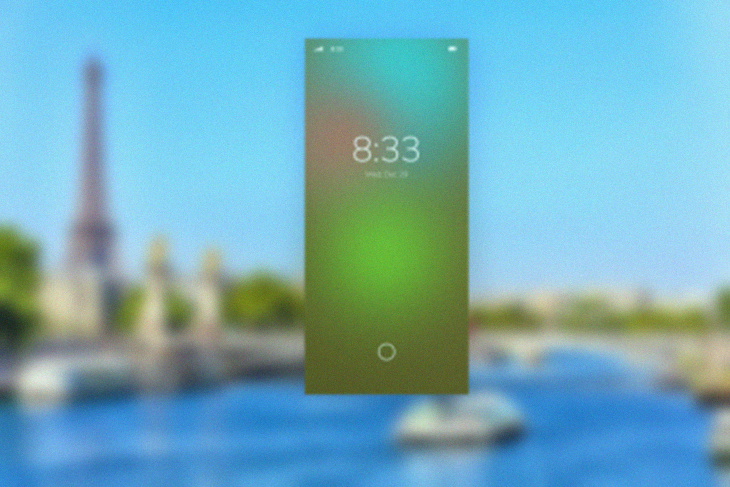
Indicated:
8.33
